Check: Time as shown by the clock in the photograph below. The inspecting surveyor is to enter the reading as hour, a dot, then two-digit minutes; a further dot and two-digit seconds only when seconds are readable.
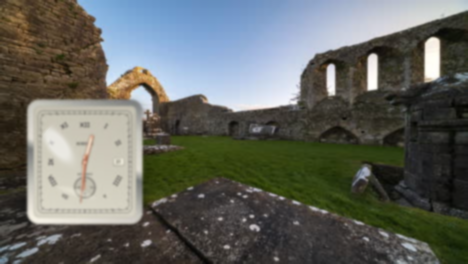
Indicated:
12.31
